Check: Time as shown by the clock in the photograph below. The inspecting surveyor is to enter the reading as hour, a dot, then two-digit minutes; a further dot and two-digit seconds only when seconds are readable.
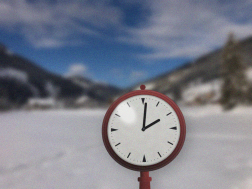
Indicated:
2.01
